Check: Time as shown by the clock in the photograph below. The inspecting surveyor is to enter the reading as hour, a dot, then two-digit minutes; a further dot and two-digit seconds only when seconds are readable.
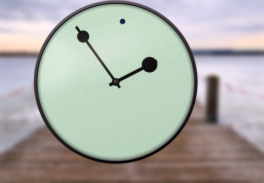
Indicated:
1.53
